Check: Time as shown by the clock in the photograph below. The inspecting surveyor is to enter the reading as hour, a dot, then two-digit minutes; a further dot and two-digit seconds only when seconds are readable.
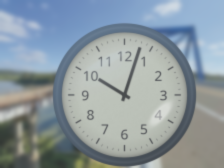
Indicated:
10.03
